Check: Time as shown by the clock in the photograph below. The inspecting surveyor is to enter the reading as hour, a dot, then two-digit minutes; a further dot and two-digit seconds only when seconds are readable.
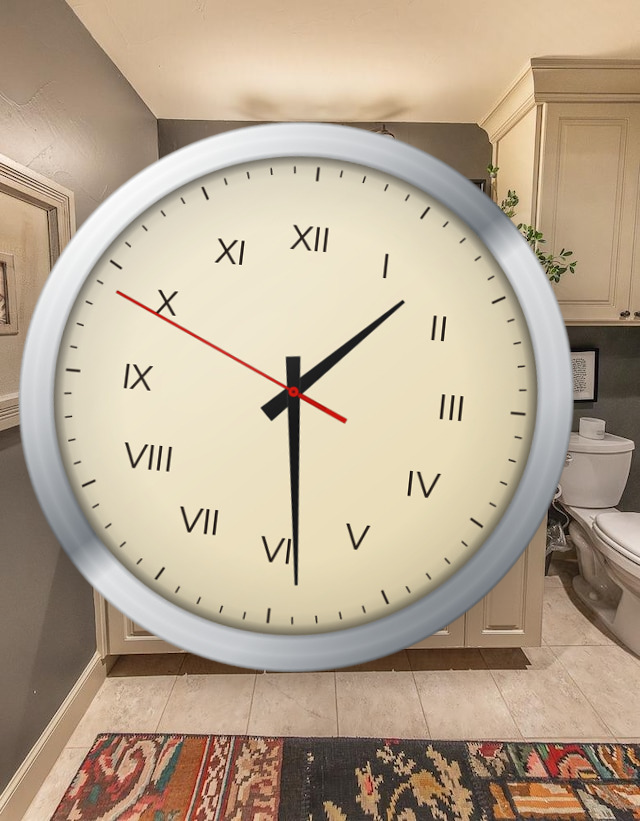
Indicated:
1.28.49
